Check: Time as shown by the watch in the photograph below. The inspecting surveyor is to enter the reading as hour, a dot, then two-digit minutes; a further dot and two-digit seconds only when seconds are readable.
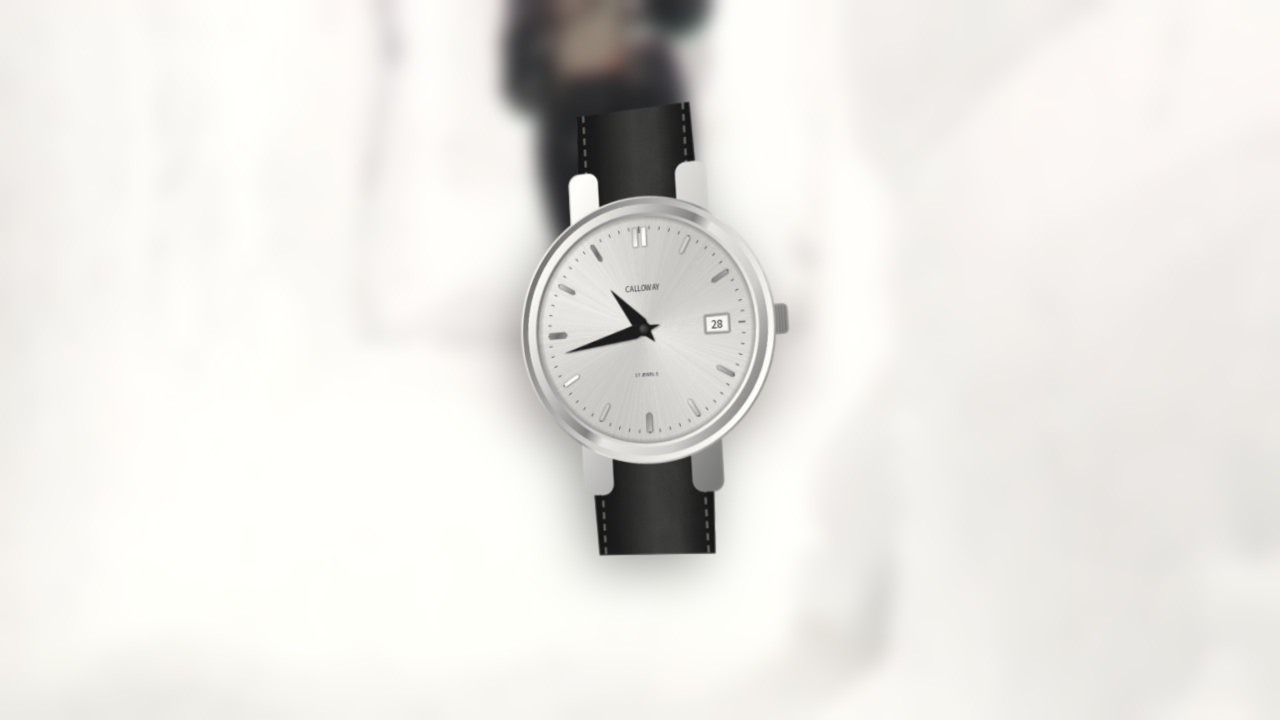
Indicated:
10.43
